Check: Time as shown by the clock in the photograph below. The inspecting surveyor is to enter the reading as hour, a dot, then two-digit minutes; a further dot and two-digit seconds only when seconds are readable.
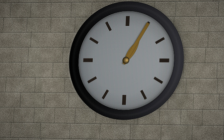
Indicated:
1.05
